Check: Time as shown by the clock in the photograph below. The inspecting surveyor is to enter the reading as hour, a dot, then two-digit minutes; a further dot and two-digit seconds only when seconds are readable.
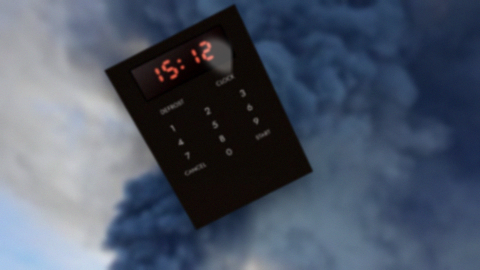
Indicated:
15.12
